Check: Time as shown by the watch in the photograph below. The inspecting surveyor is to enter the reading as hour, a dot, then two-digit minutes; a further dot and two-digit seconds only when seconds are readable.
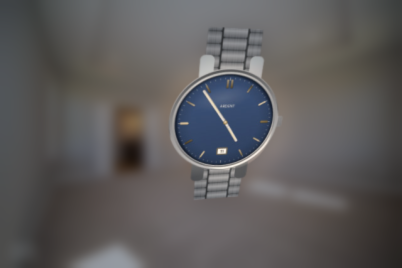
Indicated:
4.54
